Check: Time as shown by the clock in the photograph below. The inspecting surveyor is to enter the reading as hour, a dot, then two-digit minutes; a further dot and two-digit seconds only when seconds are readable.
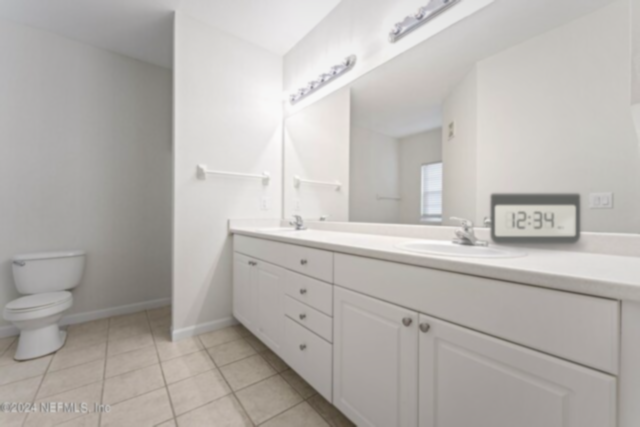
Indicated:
12.34
